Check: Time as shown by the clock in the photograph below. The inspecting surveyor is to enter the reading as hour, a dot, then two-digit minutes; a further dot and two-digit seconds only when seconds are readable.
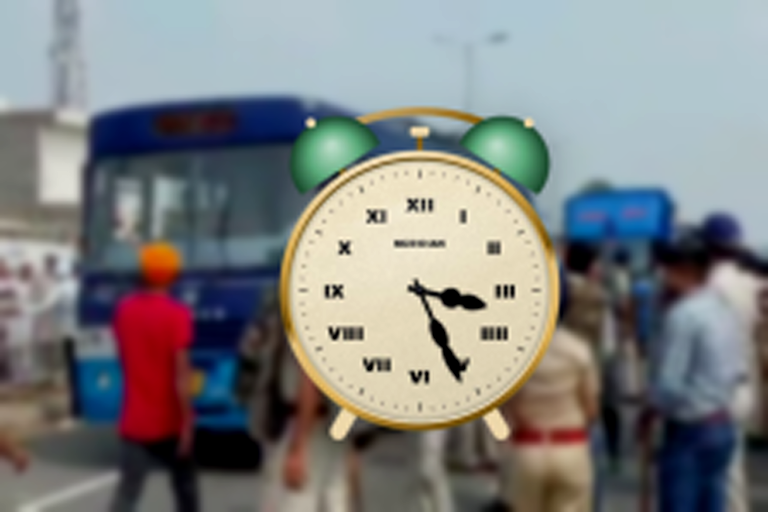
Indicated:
3.26
